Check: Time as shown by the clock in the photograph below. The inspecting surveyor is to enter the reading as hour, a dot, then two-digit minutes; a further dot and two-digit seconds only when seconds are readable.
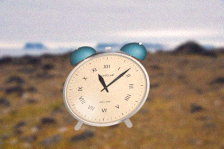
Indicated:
11.08
